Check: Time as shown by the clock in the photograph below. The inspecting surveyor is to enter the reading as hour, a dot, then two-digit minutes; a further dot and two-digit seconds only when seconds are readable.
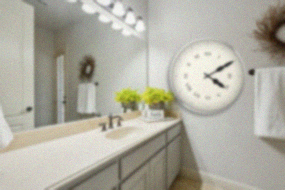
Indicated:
4.10
